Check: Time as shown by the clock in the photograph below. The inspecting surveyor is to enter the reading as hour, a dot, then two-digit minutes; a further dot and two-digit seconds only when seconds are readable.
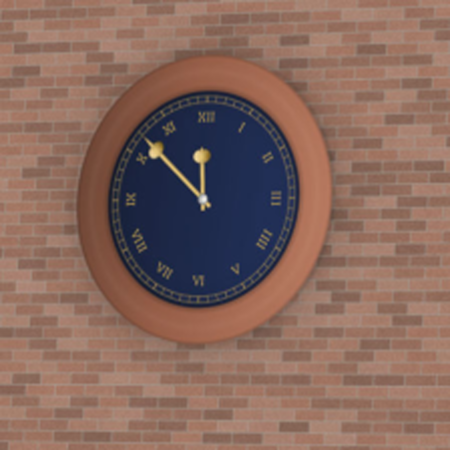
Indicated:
11.52
